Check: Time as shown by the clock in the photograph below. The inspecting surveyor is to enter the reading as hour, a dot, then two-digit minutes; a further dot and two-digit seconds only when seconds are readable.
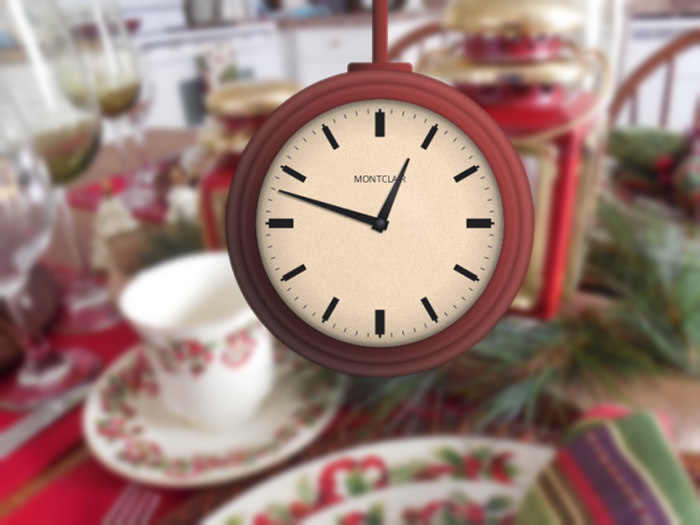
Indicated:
12.48
